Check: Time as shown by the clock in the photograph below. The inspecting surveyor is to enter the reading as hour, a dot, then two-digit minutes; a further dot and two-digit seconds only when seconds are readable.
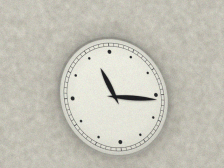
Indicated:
11.16
